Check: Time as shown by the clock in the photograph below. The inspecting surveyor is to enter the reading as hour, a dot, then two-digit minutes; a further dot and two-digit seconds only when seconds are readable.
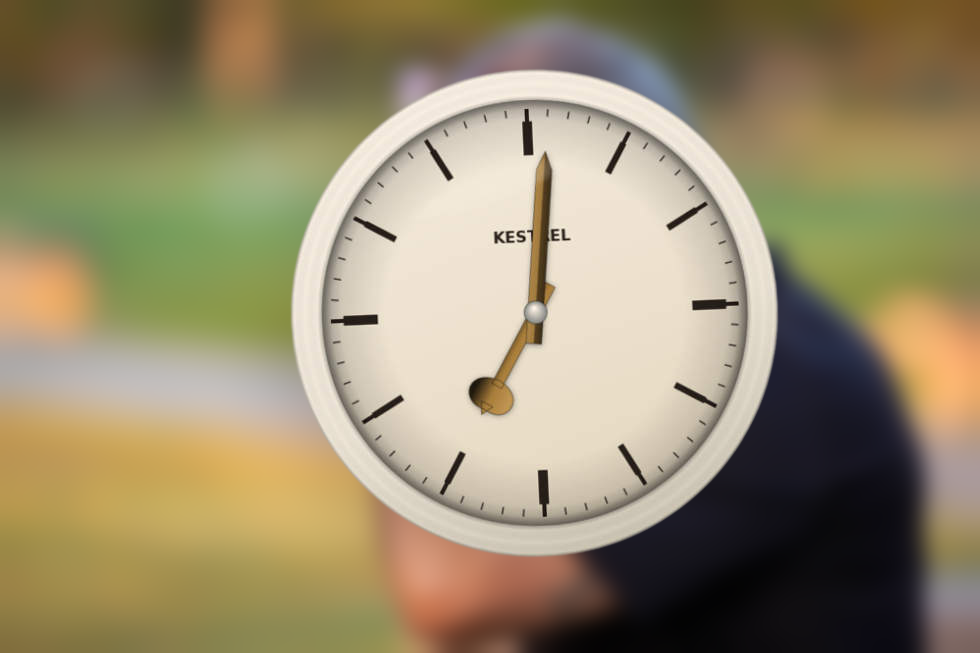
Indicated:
7.01
